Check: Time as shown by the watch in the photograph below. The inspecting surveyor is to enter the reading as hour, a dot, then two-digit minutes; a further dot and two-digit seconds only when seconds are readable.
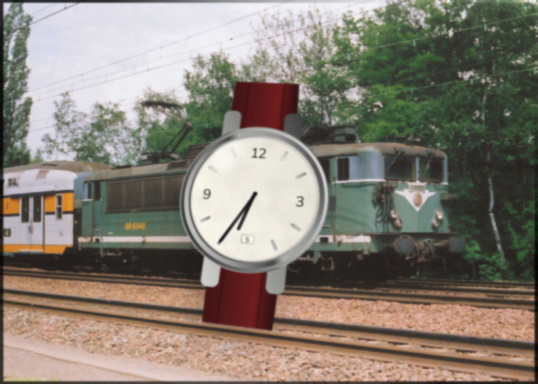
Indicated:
6.35
